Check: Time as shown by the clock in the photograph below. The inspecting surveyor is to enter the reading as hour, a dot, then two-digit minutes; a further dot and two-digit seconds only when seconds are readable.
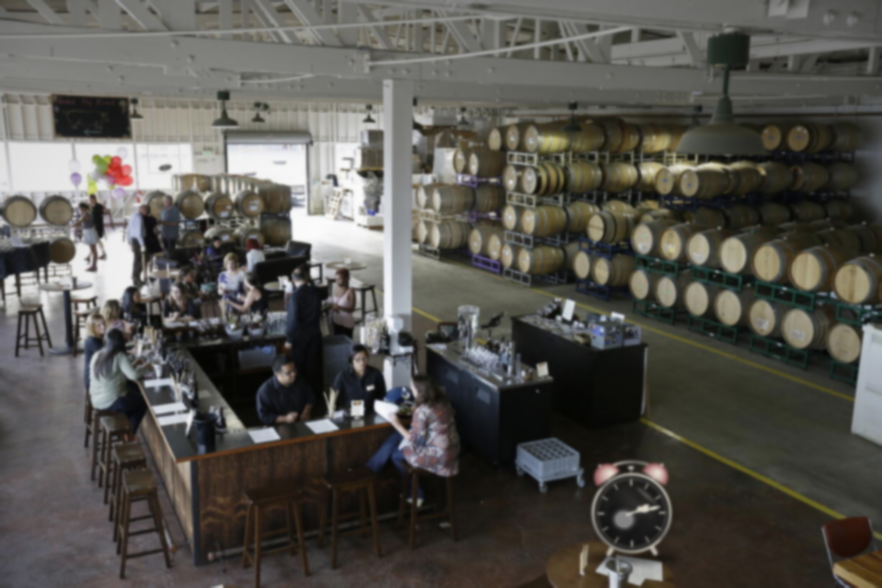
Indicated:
2.13
